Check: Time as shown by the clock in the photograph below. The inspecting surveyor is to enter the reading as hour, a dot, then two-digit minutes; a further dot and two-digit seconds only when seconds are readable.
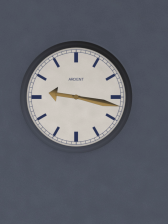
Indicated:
9.17
